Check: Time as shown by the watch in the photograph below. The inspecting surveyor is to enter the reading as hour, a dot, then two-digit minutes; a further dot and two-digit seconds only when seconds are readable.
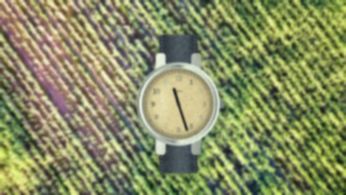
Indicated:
11.27
